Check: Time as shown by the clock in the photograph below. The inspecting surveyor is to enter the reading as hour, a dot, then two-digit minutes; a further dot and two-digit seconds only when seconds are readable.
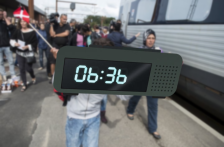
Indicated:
6.36
